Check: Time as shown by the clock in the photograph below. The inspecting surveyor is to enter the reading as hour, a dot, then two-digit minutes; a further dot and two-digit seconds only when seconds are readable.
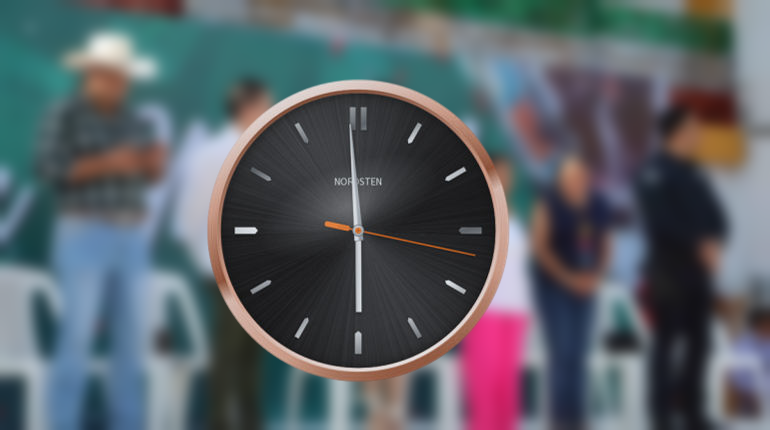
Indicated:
5.59.17
